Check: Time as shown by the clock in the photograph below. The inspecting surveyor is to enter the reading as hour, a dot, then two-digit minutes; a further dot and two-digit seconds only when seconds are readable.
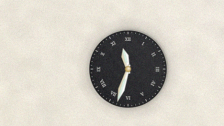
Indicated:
11.33
